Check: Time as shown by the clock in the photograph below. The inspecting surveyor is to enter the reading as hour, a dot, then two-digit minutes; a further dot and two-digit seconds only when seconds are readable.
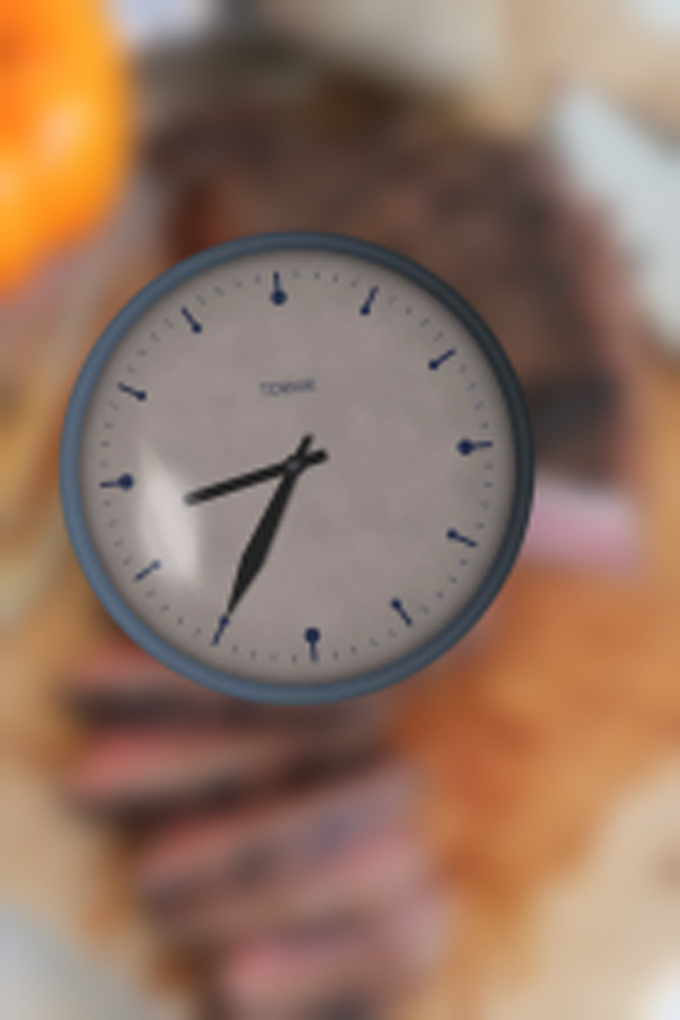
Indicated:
8.35
